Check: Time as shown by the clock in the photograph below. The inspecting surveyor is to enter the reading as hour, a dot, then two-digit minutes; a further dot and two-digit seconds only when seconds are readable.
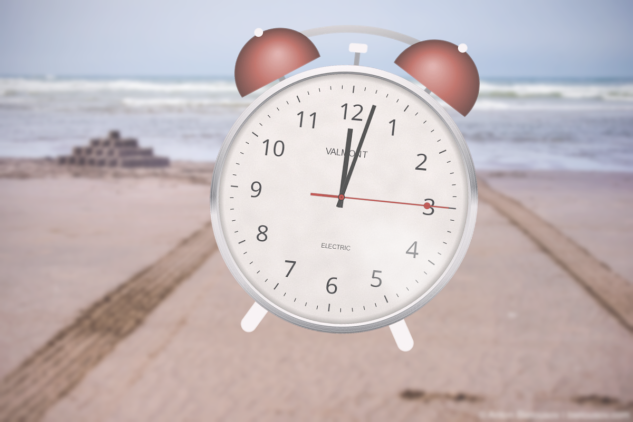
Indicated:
12.02.15
